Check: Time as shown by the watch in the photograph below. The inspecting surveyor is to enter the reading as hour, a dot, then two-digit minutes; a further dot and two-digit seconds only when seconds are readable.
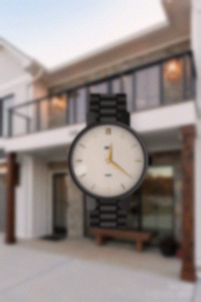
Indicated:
12.21
